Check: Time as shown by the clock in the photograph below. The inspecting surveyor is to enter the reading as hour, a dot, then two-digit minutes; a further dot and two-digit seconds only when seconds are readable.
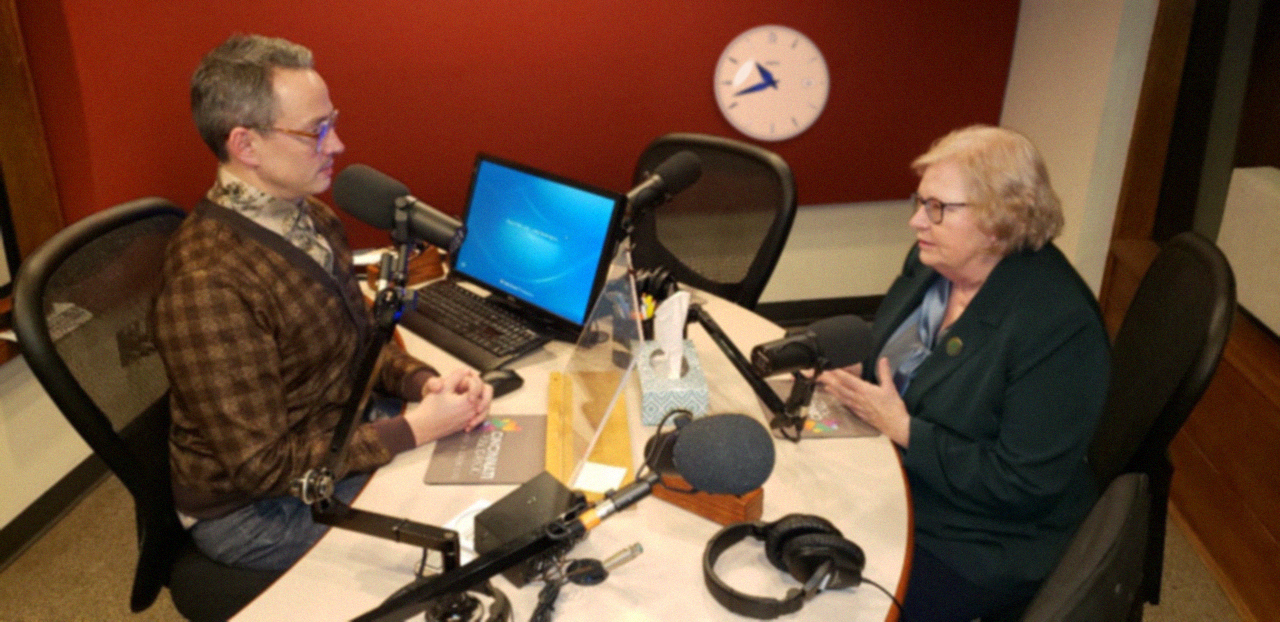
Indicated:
10.42
